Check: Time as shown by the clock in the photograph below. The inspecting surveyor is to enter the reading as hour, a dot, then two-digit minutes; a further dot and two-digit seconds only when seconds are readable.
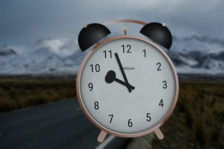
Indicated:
9.57
